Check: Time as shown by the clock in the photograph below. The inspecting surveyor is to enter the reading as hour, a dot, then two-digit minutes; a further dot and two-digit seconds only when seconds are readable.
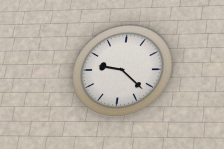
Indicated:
9.22
